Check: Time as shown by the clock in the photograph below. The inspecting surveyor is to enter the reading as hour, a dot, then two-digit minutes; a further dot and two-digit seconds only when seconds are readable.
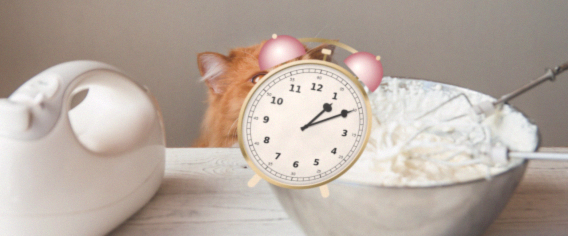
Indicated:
1.10
